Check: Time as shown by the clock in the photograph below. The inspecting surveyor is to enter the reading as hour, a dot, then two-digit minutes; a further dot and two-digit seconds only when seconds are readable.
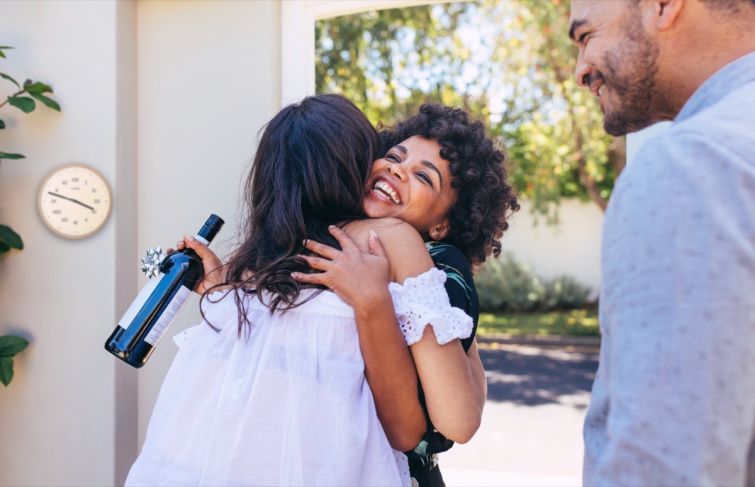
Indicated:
3.48
